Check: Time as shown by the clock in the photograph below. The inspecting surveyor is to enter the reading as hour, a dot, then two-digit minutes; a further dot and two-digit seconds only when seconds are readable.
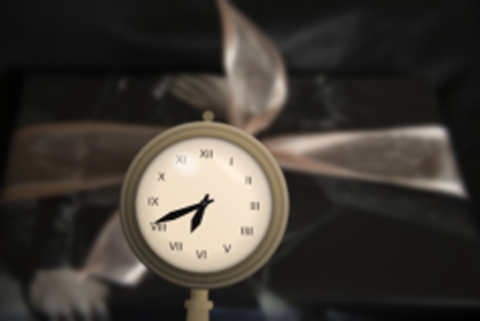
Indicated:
6.41
